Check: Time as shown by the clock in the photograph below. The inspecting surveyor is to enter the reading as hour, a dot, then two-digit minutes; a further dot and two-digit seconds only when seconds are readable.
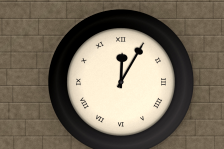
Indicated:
12.05
